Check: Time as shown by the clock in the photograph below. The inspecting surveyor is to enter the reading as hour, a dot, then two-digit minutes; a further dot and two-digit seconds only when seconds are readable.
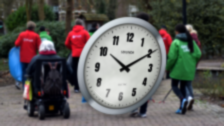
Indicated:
10.10
